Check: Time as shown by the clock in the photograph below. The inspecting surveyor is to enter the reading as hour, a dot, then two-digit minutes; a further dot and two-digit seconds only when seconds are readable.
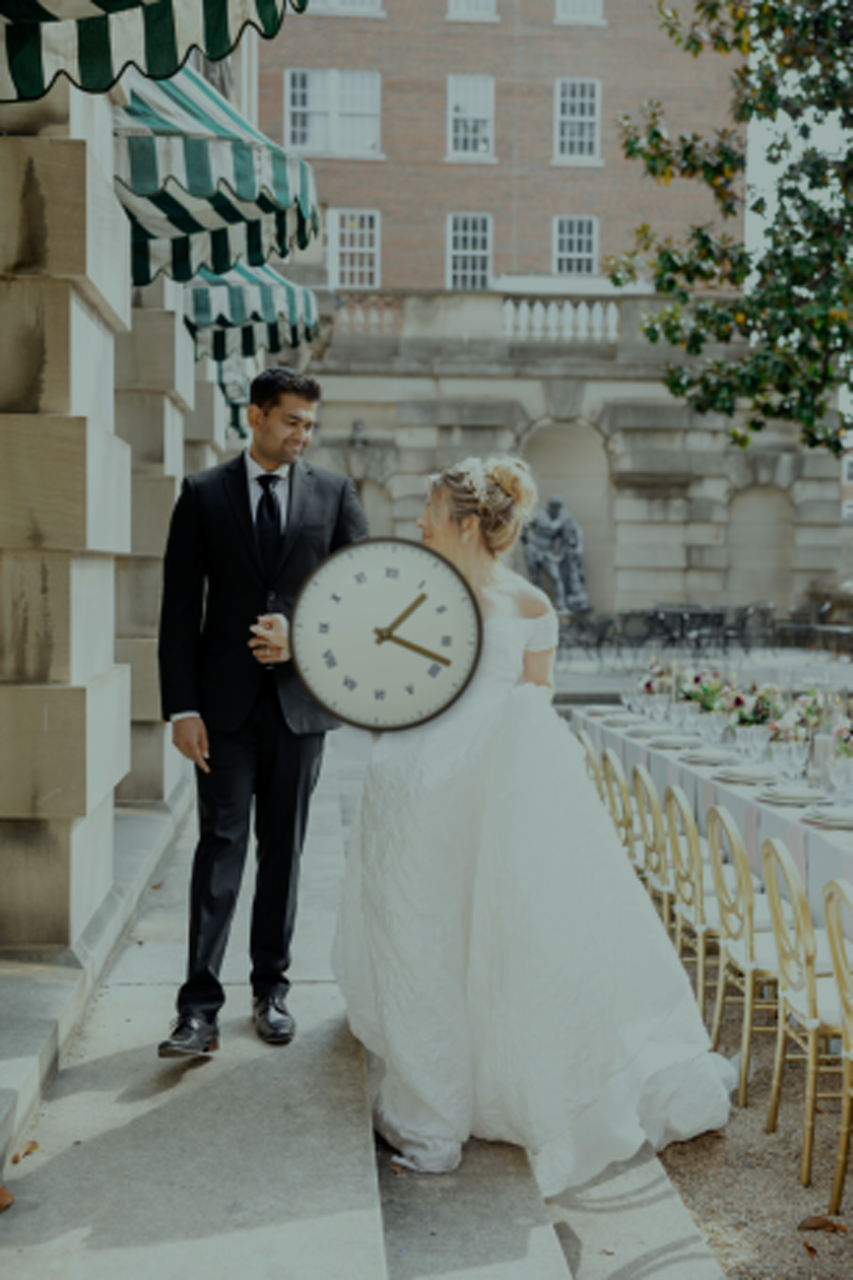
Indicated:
1.18
